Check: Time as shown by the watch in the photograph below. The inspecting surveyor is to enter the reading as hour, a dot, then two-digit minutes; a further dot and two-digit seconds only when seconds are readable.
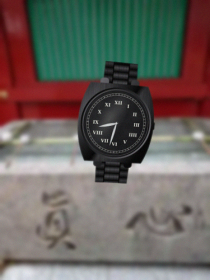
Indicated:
8.32
